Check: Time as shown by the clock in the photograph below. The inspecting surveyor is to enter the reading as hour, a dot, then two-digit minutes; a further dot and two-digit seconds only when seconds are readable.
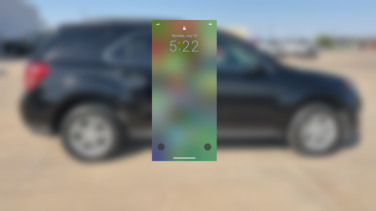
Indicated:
5.22
